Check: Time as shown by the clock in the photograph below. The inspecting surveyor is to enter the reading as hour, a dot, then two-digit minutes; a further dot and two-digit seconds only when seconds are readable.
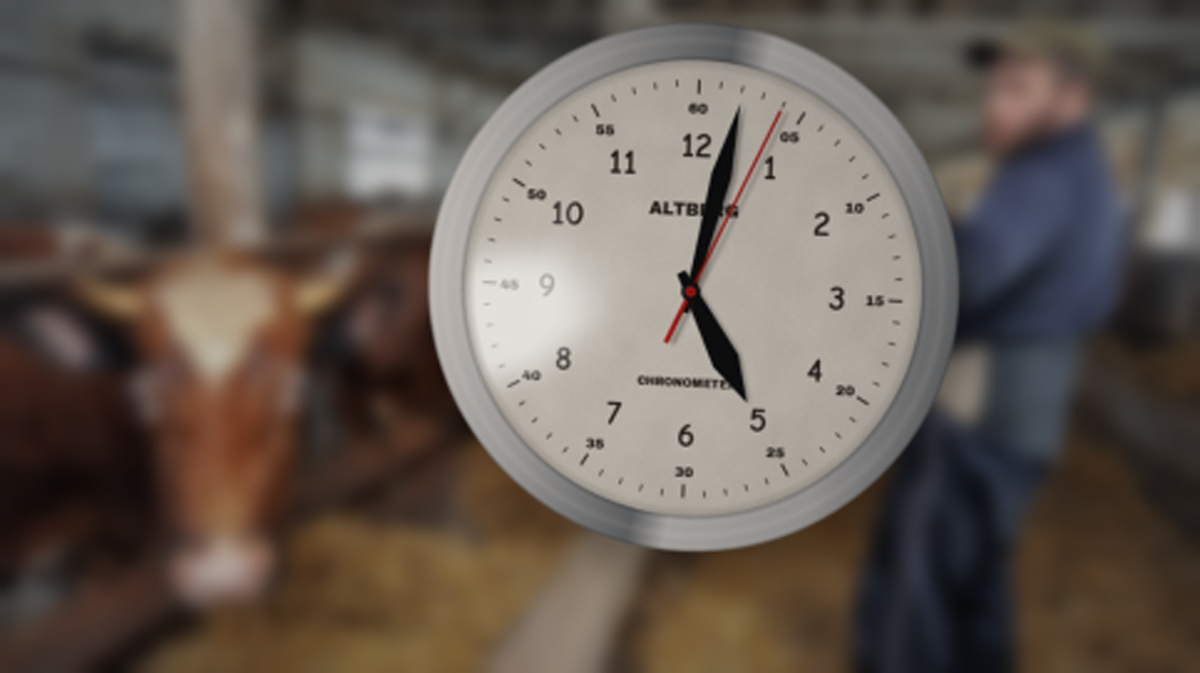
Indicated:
5.02.04
